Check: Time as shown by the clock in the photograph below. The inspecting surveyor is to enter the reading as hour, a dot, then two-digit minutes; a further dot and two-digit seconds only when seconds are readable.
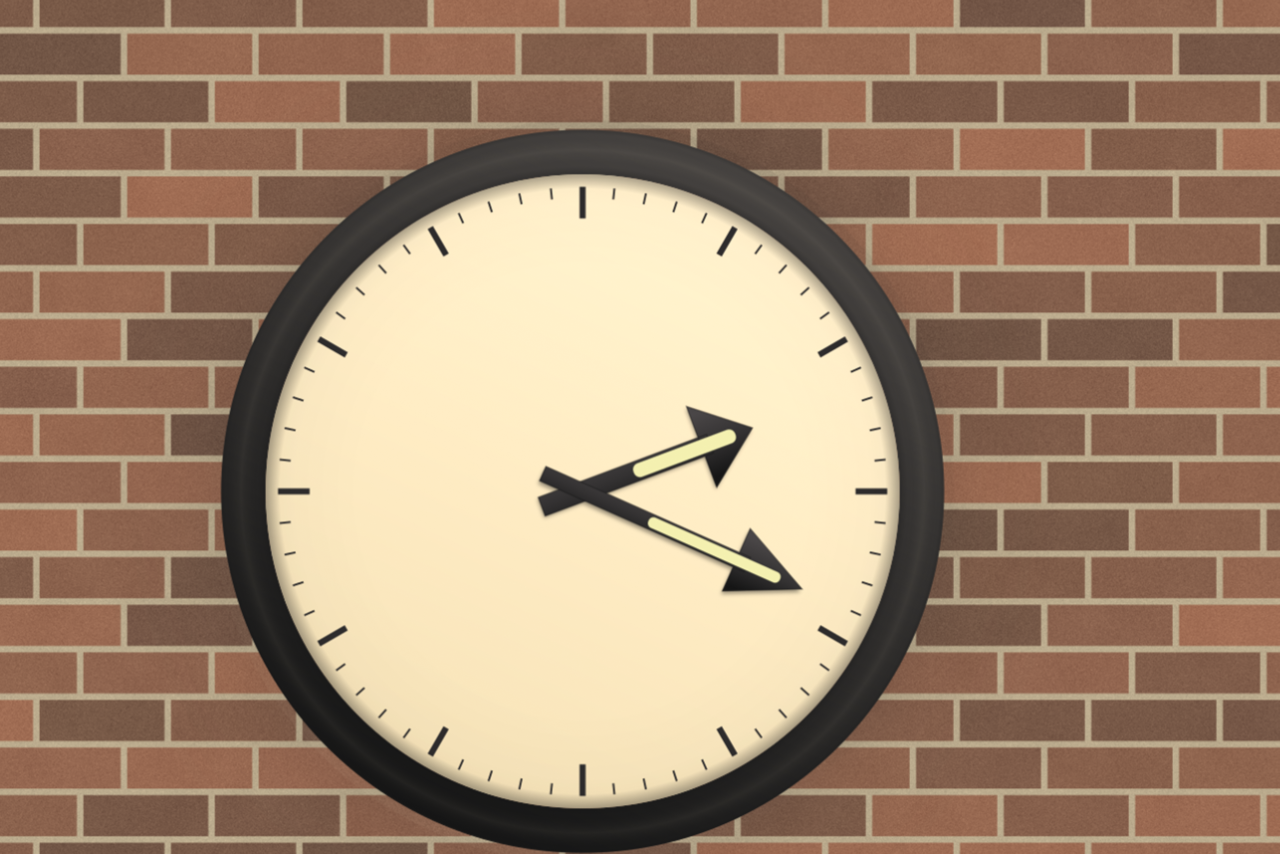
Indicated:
2.19
